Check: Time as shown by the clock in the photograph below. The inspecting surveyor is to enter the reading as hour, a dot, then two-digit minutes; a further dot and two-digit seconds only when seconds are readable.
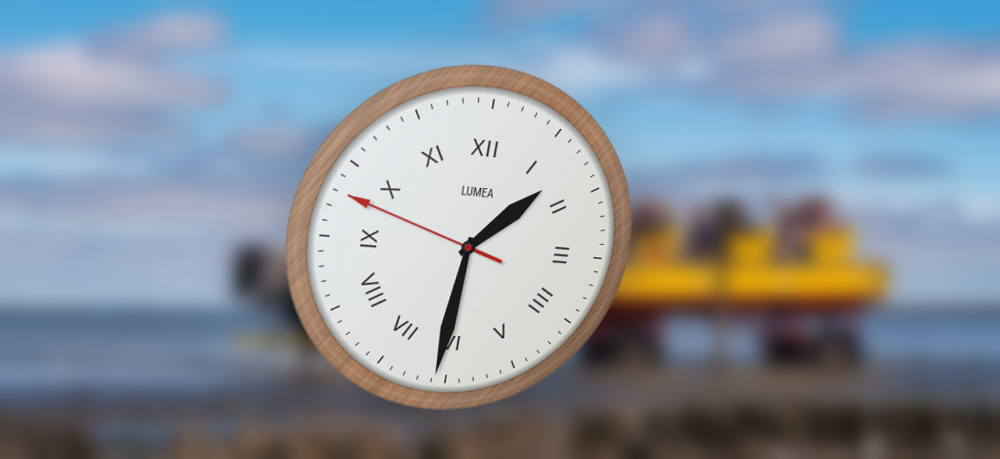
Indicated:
1.30.48
